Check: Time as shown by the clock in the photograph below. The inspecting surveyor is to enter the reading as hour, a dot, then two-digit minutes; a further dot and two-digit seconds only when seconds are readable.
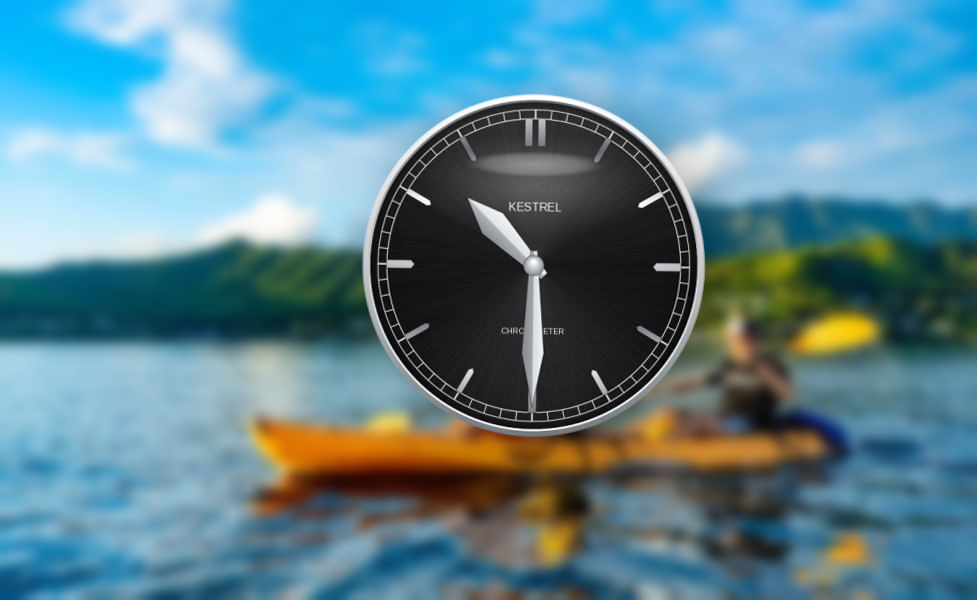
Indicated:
10.30
